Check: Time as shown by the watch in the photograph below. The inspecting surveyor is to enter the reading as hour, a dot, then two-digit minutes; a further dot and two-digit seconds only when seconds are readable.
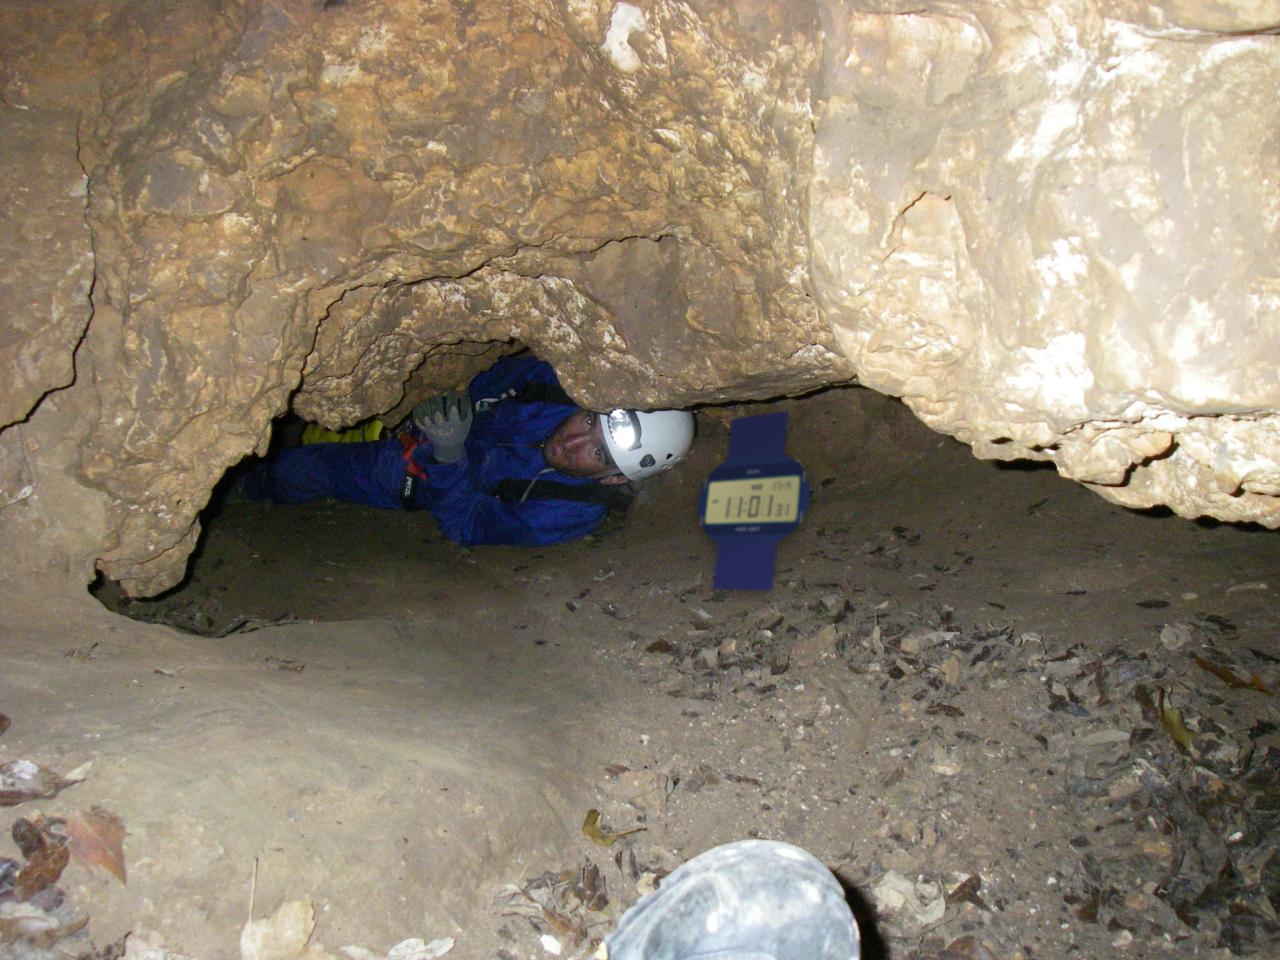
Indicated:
11.01
